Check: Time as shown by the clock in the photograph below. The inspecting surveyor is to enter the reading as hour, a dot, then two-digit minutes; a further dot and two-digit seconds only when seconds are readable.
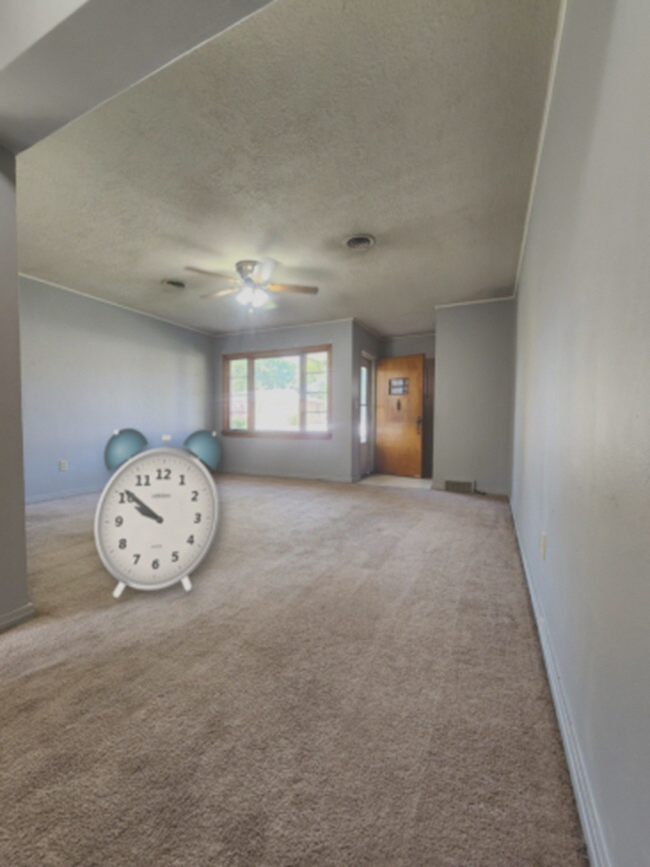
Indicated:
9.51
